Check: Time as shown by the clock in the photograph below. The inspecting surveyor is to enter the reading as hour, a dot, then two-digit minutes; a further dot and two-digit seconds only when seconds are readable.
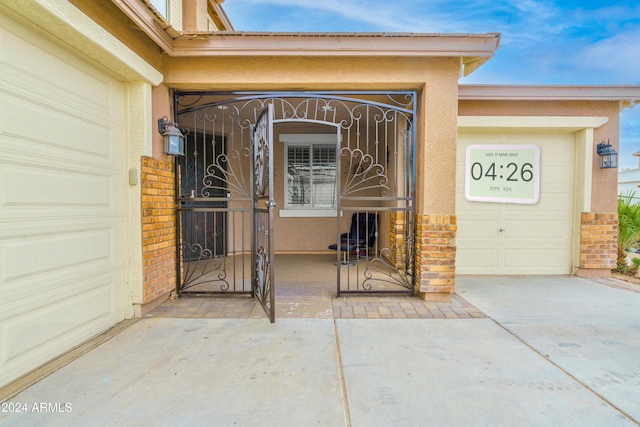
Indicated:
4.26
